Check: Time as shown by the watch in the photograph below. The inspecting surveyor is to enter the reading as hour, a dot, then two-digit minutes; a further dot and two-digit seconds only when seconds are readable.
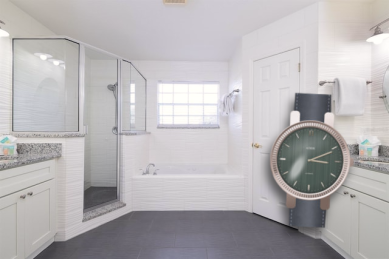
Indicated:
3.11
